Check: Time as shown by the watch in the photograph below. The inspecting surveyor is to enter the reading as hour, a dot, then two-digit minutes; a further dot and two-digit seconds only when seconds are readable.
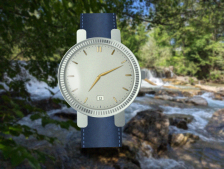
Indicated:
7.11
